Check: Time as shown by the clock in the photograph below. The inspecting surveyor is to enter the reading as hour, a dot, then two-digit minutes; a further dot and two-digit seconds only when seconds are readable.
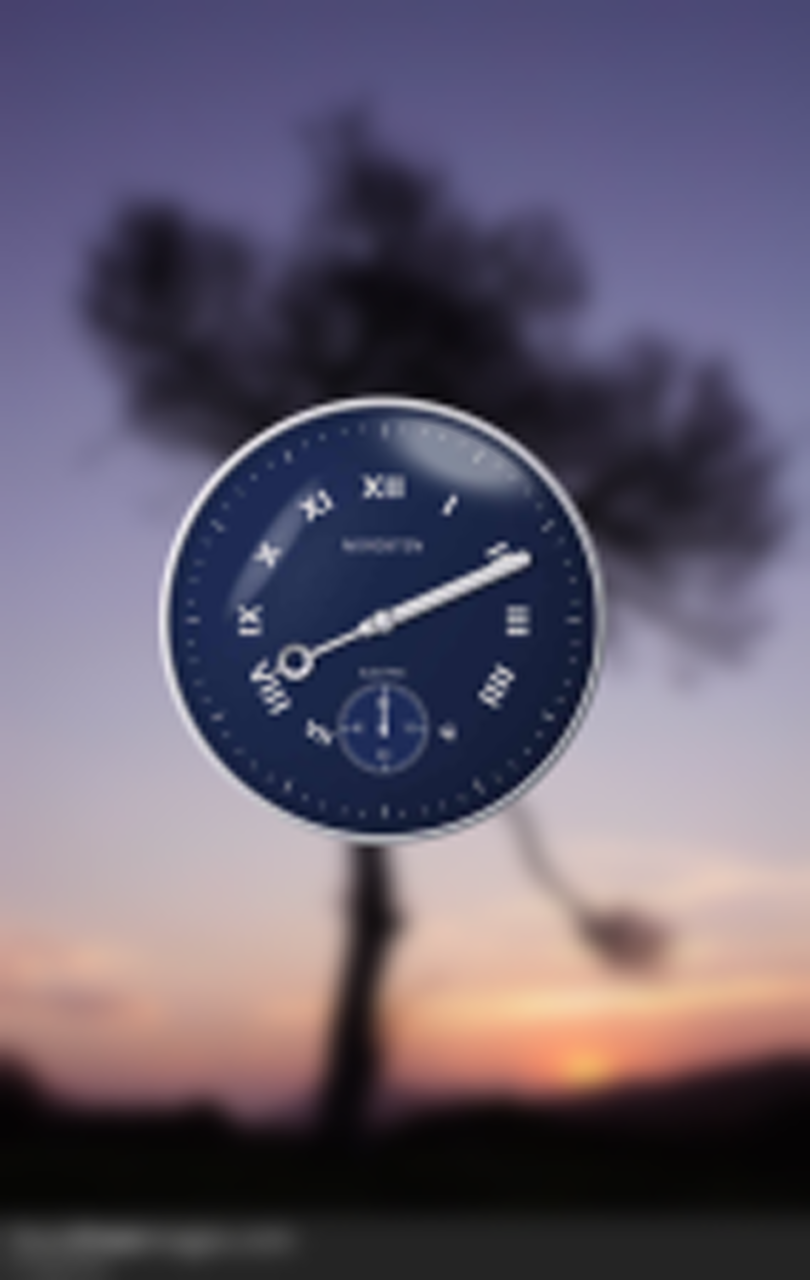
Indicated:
8.11
